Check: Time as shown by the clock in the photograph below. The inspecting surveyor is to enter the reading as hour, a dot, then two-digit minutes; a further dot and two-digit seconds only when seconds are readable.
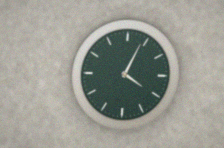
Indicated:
4.04
